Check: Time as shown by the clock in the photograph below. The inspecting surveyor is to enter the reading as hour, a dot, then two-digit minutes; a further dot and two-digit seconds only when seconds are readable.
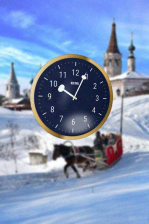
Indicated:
10.04
